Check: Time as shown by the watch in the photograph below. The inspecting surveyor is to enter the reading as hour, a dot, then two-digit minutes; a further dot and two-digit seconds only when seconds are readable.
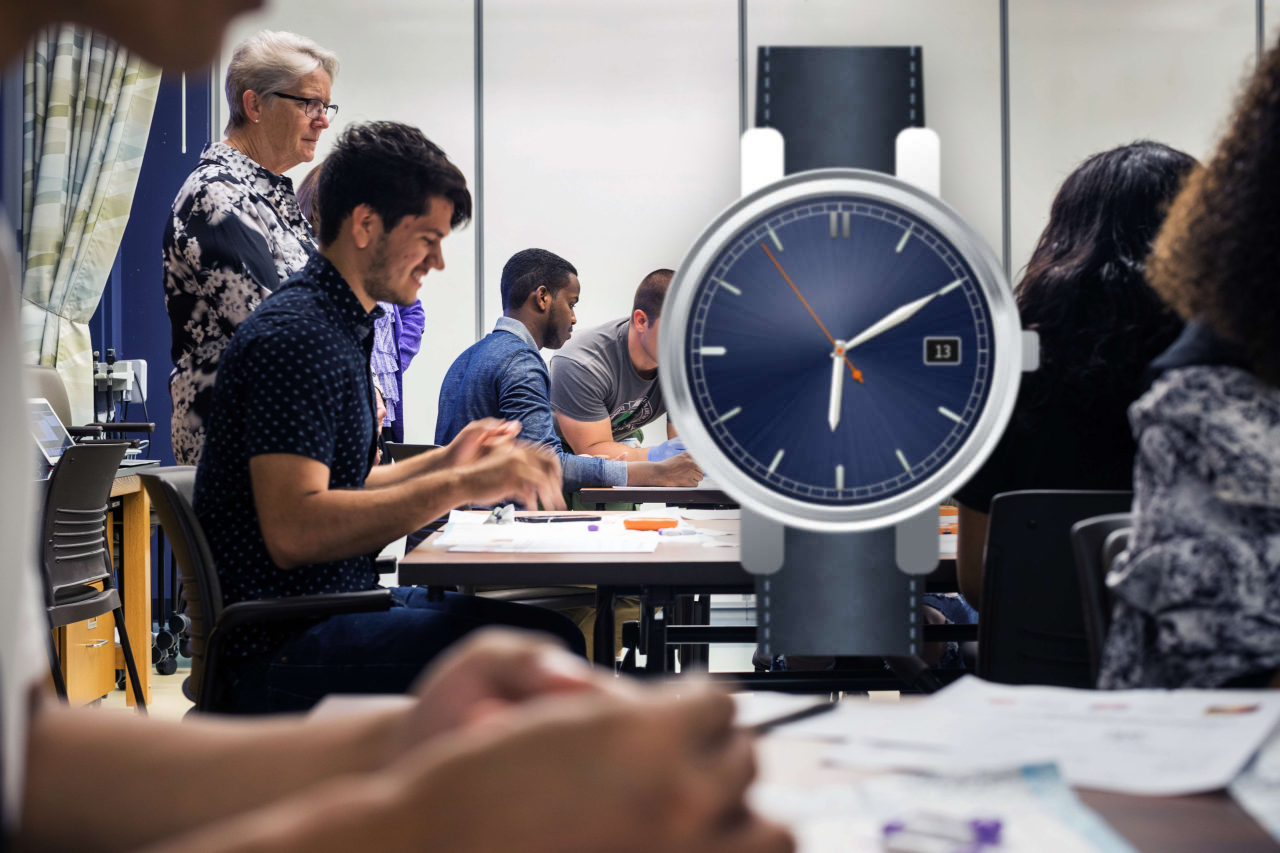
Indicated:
6.09.54
